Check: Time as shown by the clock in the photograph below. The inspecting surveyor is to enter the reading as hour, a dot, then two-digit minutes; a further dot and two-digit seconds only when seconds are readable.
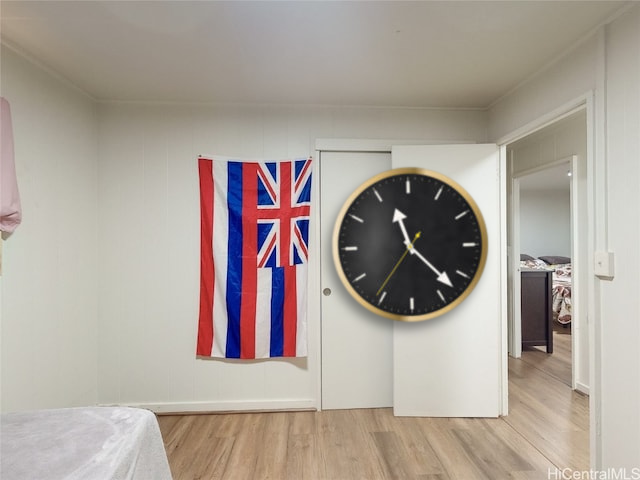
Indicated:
11.22.36
